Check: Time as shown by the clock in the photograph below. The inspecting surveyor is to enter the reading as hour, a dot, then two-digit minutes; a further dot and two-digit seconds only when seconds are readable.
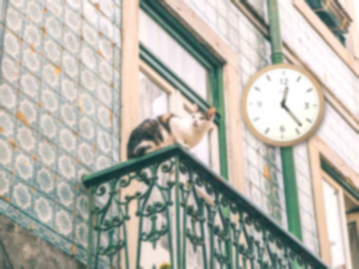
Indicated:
12.23
